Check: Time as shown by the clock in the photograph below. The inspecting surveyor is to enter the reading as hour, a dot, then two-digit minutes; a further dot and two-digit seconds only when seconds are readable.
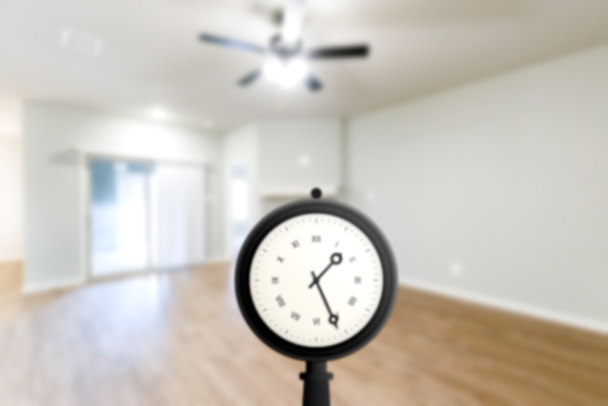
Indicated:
1.26
